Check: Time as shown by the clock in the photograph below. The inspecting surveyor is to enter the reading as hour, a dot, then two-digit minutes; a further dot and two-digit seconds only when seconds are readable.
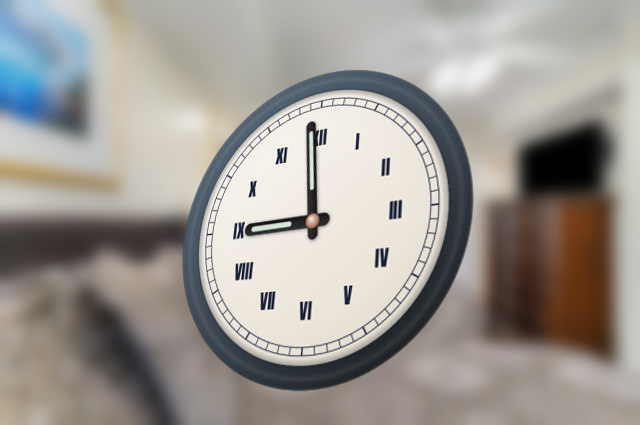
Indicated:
8.59
